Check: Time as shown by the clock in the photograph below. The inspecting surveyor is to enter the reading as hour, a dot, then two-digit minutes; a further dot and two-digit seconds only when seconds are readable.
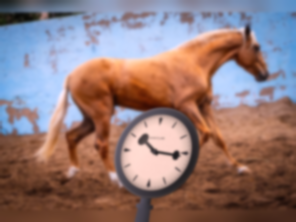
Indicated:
10.16
